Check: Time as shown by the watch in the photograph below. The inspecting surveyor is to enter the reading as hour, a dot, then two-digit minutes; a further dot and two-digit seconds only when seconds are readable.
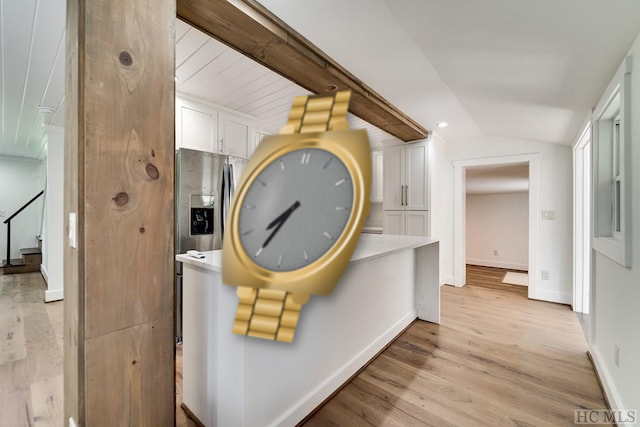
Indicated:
7.35
